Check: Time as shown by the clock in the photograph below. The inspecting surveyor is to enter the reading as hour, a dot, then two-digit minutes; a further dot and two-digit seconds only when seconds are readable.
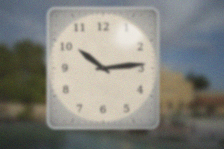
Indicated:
10.14
